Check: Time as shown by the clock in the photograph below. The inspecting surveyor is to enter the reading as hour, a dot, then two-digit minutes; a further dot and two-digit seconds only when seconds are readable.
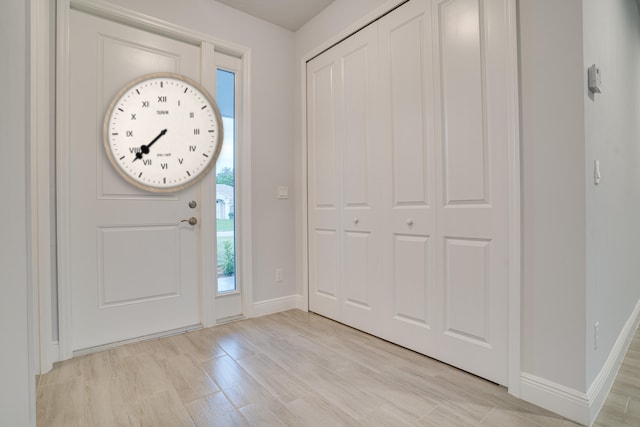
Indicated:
7.38
